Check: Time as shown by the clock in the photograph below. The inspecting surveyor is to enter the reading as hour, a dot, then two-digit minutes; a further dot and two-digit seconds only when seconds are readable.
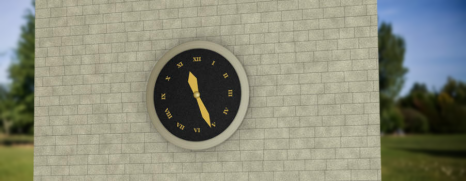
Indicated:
11.26
